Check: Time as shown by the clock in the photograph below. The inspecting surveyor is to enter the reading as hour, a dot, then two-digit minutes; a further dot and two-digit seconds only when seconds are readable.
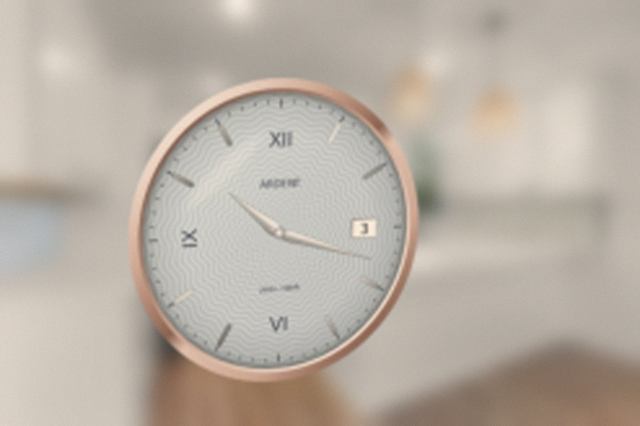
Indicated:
10.18
